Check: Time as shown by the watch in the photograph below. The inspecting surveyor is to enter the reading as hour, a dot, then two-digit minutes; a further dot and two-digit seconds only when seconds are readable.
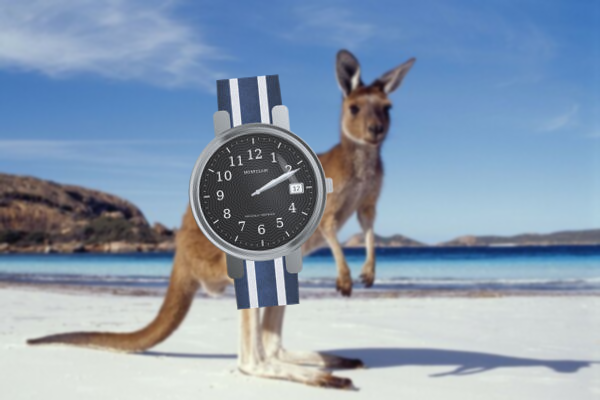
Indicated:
2.11
